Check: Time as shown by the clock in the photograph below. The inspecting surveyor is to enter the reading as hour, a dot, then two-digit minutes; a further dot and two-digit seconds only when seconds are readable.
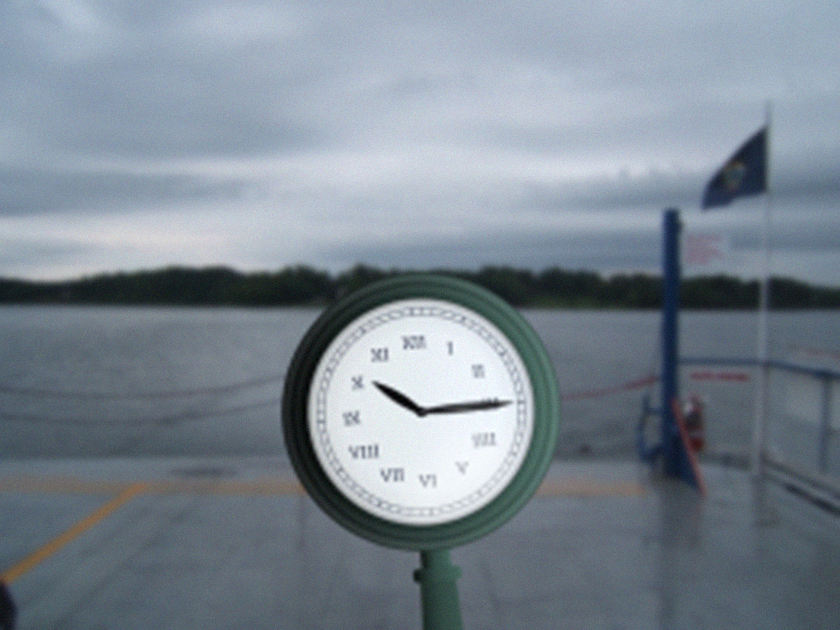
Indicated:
10.15
